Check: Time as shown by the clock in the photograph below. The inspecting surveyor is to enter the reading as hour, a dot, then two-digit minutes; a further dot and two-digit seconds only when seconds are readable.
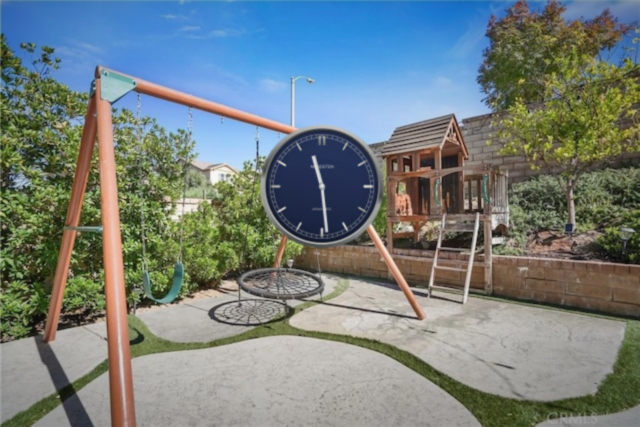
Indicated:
11.29
